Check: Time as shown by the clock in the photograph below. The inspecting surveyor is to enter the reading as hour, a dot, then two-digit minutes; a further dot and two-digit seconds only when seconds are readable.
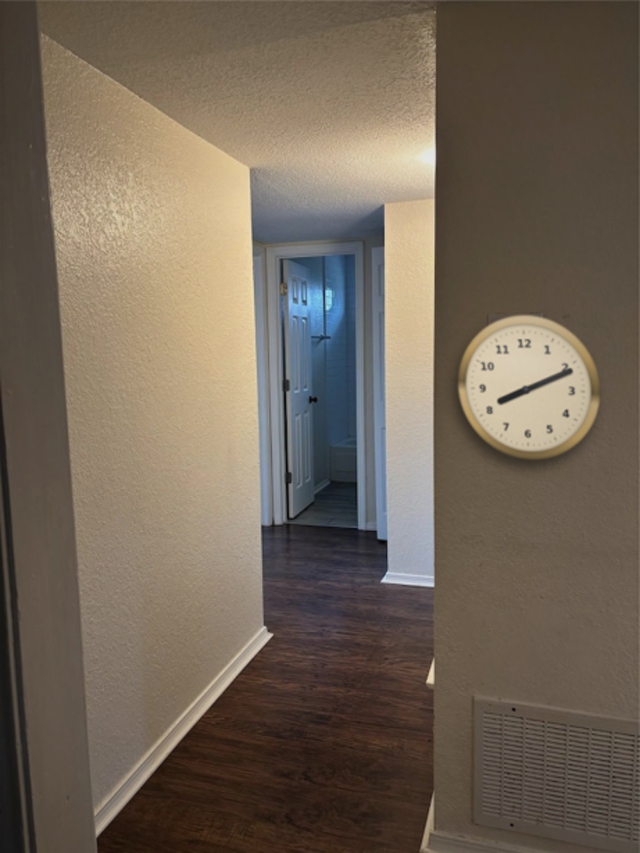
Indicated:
8.11
